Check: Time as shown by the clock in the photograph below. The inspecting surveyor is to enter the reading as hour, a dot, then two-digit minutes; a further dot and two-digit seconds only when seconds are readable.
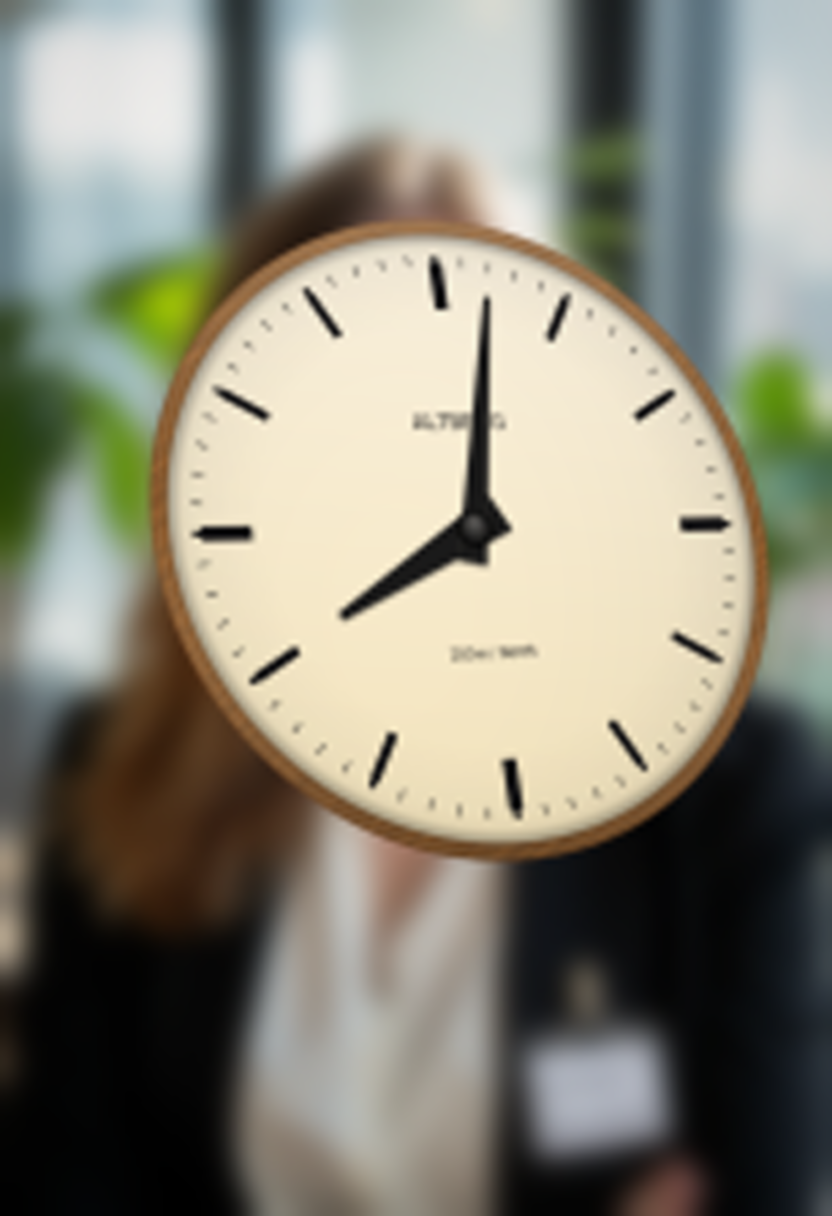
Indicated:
8.02
